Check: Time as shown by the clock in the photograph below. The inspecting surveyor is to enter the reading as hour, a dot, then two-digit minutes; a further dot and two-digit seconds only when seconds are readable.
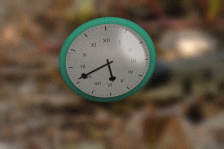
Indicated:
5.41
